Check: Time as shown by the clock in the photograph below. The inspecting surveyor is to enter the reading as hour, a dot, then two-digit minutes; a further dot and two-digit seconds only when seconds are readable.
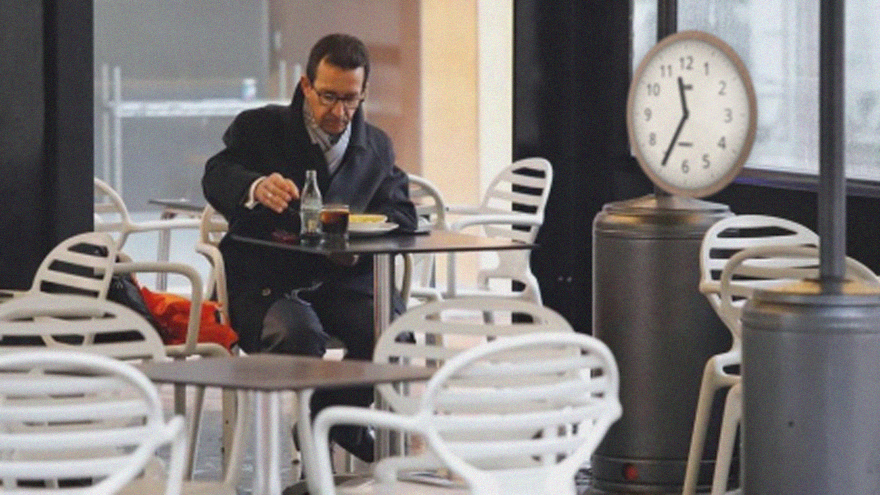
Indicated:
11.35
